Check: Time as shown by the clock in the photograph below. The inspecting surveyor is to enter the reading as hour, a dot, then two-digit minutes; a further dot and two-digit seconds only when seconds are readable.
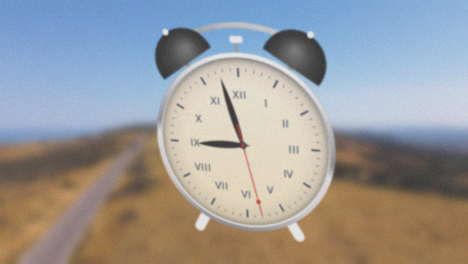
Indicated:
8.57.28
